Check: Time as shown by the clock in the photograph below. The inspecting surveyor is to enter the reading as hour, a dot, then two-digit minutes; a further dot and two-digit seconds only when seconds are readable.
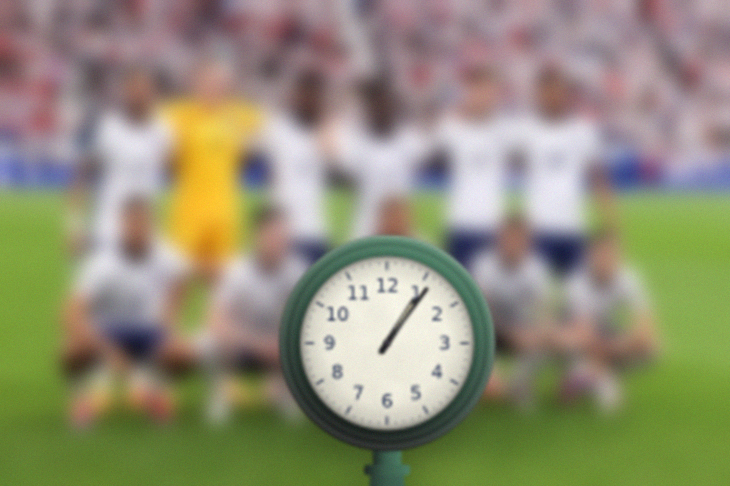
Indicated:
1.06
